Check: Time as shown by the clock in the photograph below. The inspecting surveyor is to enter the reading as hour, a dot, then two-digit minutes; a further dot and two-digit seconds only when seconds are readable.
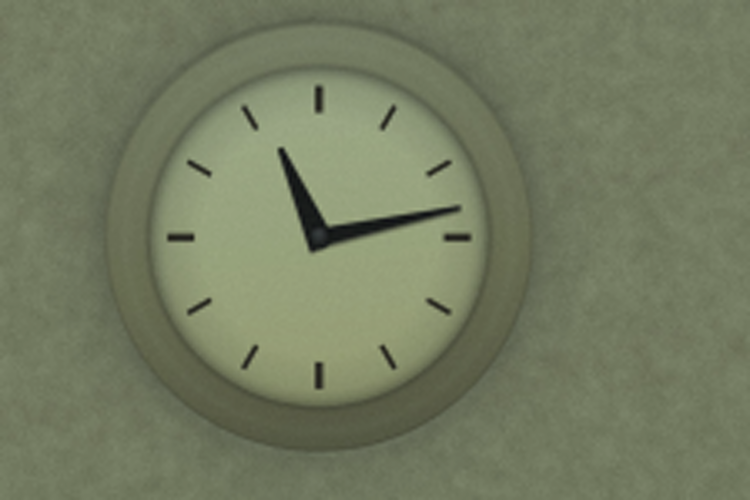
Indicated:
11.13
